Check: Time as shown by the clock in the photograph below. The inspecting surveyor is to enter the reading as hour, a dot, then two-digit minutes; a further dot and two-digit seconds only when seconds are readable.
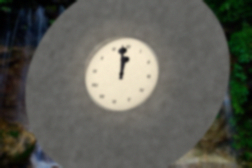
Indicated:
11.58
